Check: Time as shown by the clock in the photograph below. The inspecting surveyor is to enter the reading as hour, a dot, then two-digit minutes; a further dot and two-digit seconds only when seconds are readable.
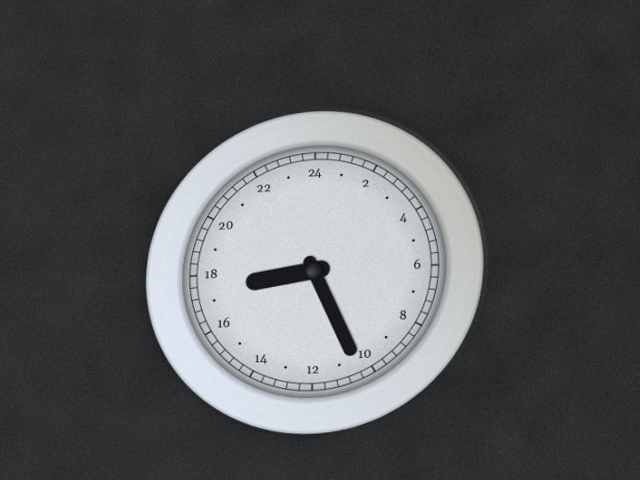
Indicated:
17.26
